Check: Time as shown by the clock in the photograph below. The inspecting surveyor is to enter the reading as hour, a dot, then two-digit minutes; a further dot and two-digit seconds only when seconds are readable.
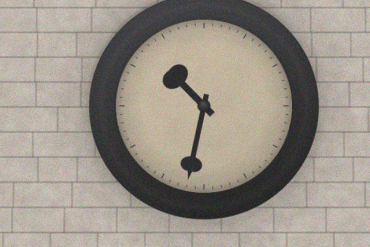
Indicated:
10.32
